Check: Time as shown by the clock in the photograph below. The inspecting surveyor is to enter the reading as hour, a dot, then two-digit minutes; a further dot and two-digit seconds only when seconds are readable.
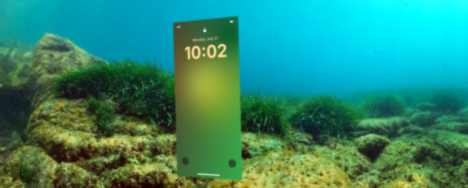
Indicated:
10.02
